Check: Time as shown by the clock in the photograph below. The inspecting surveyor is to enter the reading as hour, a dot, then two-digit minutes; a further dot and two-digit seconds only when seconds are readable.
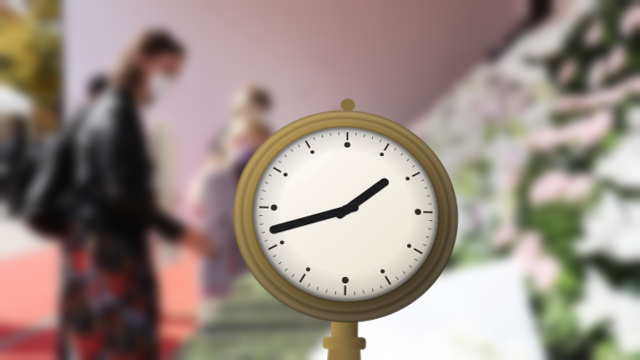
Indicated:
1.42
